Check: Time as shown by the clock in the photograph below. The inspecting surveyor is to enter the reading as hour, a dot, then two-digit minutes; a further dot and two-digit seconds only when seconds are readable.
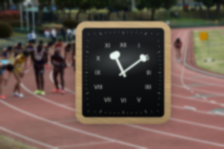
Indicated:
11.09
